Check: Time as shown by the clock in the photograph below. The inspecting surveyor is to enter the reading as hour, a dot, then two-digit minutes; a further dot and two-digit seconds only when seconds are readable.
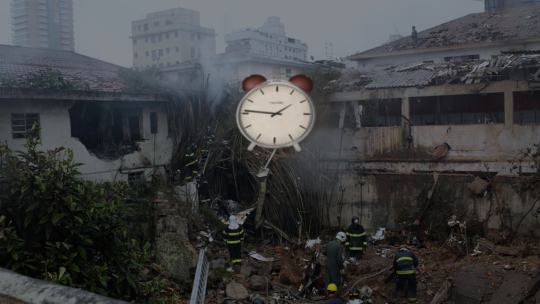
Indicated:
1.46
